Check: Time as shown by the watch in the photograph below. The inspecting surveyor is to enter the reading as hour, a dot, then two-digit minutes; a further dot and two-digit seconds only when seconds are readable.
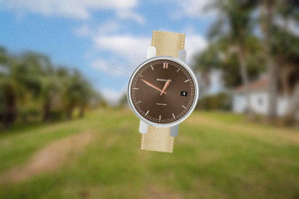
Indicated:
12.49
